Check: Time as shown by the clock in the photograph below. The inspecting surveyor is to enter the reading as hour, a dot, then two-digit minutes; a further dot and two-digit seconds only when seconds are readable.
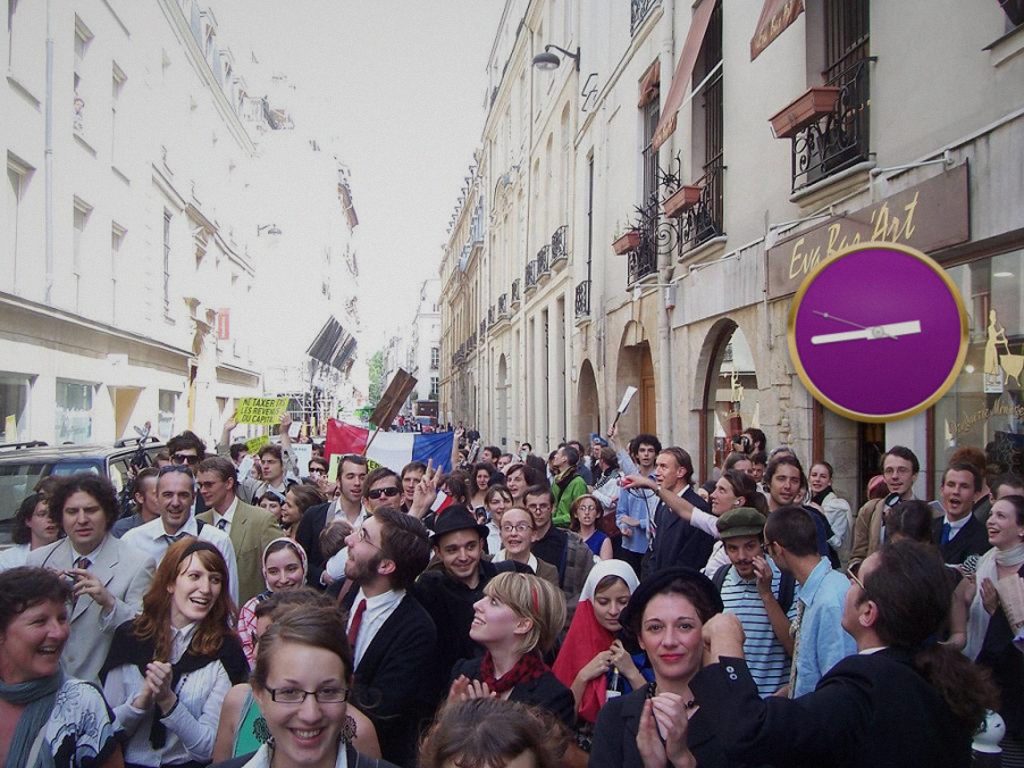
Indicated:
2.43.48
